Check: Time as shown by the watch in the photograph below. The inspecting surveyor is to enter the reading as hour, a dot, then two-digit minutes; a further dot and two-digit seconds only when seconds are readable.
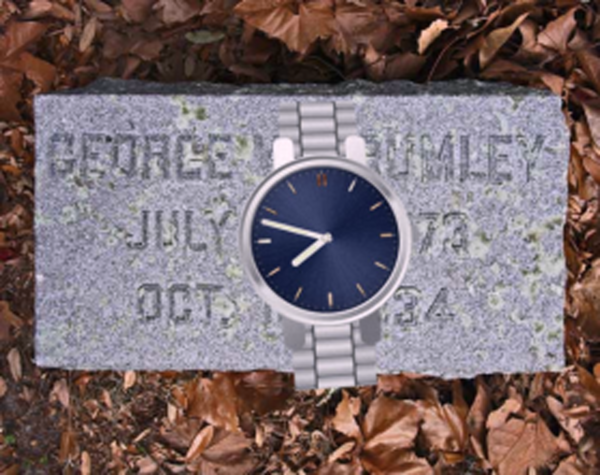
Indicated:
7.48
